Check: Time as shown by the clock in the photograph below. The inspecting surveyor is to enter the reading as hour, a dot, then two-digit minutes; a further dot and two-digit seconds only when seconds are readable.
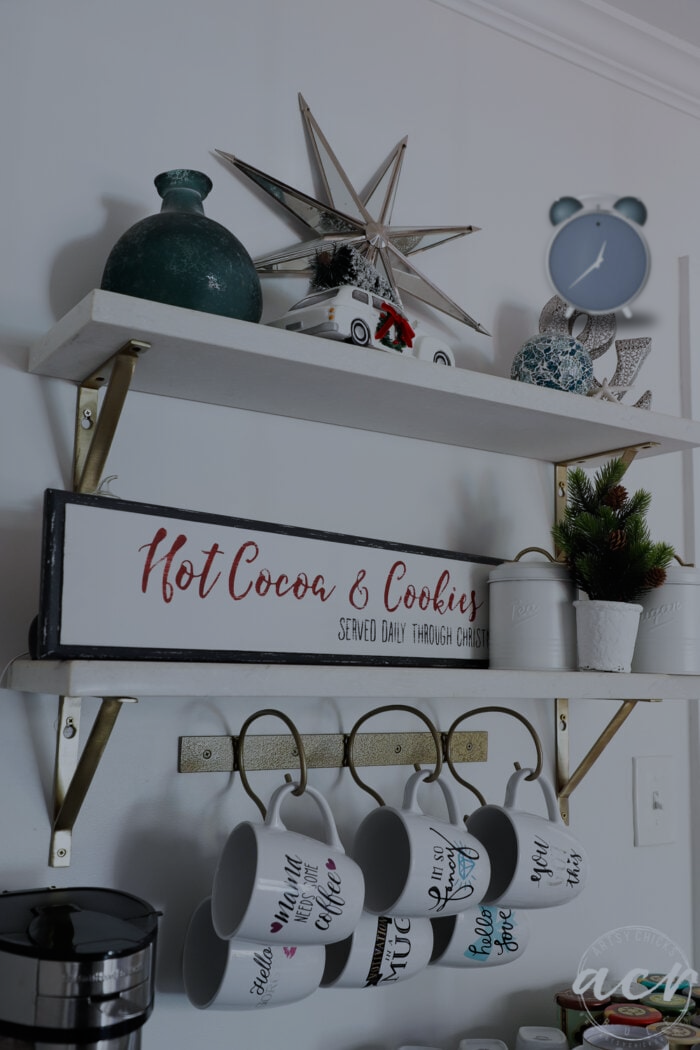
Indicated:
12.38
